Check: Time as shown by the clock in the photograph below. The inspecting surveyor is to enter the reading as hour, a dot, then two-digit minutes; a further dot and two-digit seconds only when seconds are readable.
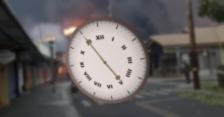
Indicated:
4.55
